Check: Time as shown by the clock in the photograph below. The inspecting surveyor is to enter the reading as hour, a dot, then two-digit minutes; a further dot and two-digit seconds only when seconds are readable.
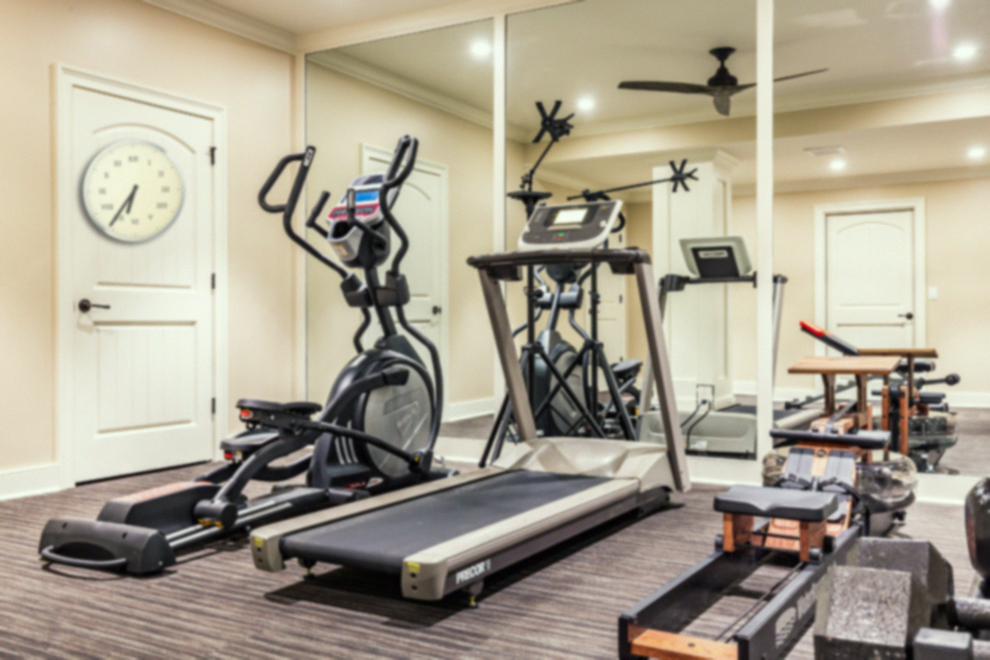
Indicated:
6.36
